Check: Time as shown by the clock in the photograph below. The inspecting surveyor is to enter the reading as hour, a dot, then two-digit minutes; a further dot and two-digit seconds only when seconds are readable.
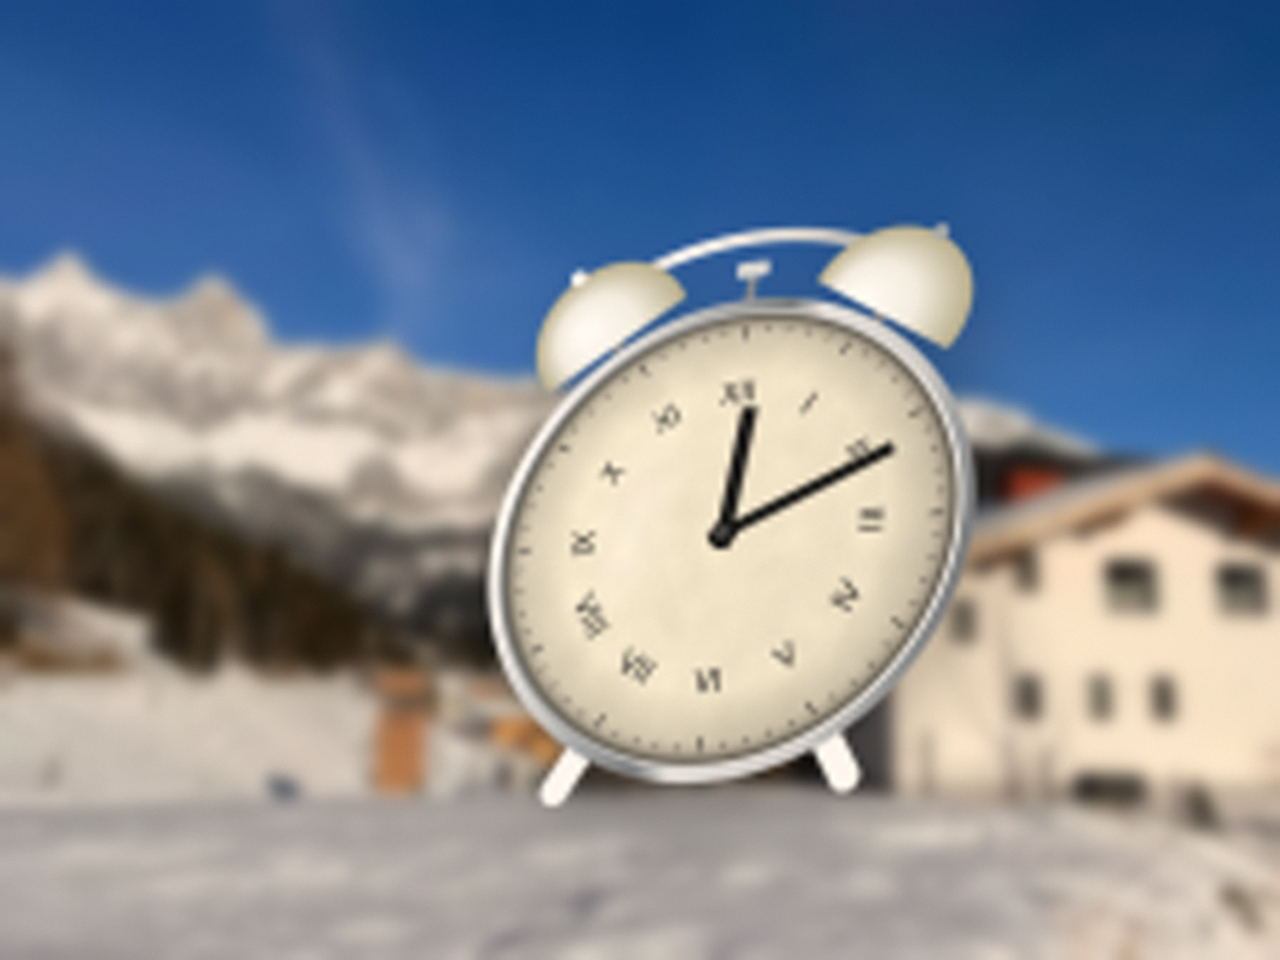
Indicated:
12.11
